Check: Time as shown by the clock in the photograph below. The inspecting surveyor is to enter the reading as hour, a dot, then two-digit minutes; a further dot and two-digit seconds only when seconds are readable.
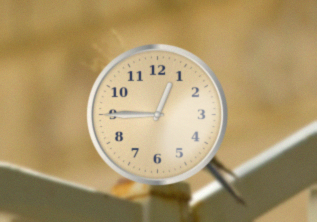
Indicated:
12.45
